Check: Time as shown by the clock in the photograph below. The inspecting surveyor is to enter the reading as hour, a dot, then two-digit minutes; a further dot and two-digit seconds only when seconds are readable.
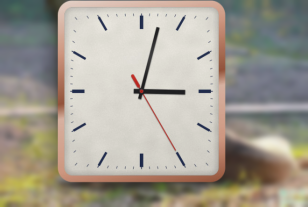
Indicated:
3.02.25
